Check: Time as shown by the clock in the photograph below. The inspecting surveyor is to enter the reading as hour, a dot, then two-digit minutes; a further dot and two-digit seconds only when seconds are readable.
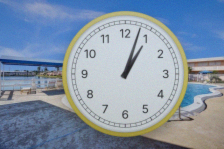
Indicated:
1.03
